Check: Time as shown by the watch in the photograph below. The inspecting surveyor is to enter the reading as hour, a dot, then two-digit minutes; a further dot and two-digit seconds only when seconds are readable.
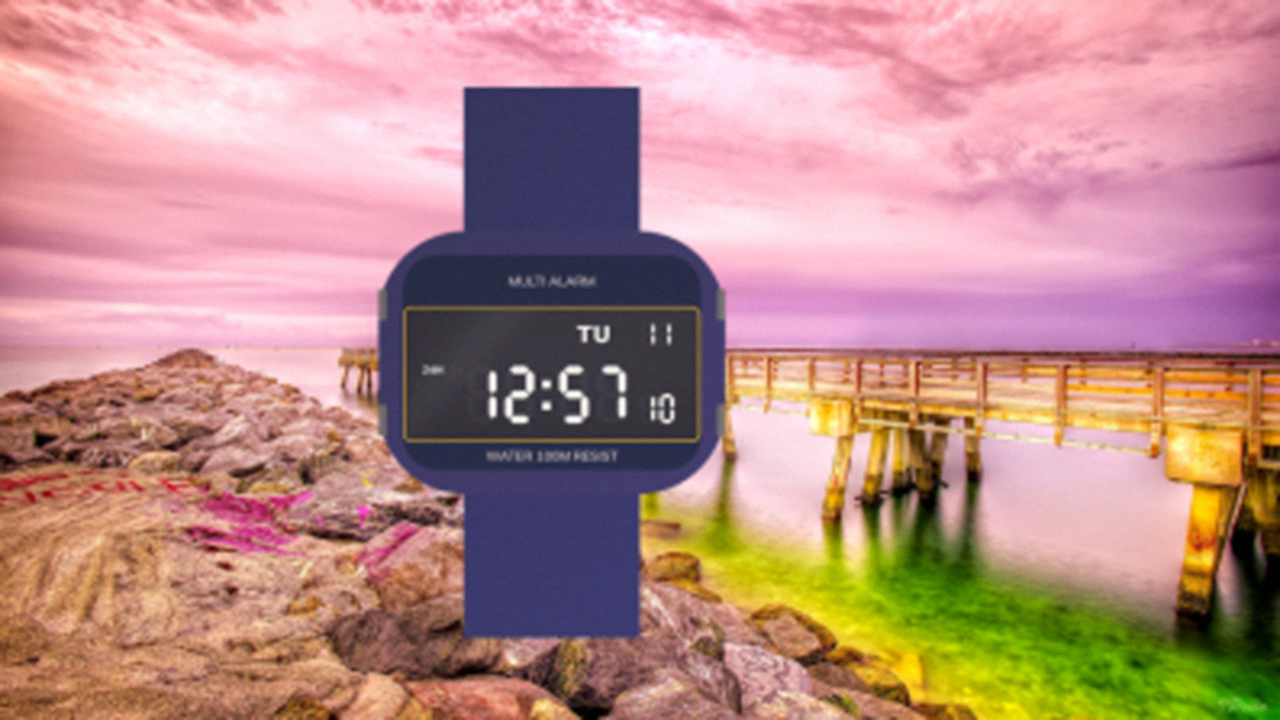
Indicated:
12.57.10
